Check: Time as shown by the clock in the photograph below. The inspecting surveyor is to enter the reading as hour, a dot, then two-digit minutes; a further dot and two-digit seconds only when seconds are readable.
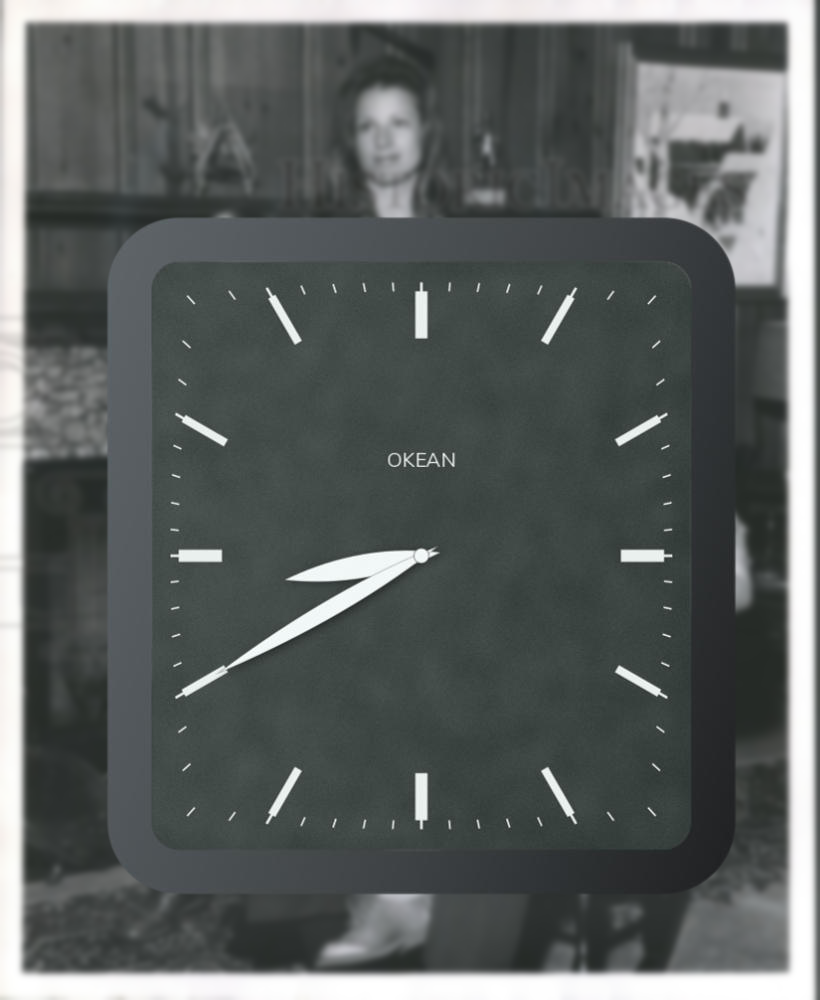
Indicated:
8.40
